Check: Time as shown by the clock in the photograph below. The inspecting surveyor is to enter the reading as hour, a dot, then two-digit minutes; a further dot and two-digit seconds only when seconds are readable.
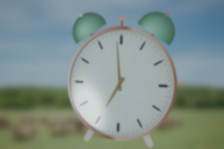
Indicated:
6.59
